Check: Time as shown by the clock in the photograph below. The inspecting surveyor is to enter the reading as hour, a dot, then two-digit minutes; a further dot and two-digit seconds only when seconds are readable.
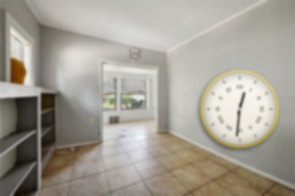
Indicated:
12.31
